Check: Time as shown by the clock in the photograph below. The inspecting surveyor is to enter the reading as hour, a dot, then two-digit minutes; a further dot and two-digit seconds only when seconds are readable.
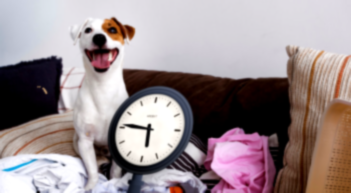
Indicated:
5.46
